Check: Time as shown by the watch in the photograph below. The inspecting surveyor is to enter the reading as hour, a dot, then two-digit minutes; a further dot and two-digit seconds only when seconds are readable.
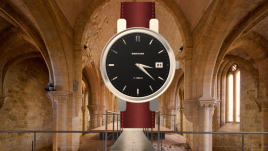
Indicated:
3.22
